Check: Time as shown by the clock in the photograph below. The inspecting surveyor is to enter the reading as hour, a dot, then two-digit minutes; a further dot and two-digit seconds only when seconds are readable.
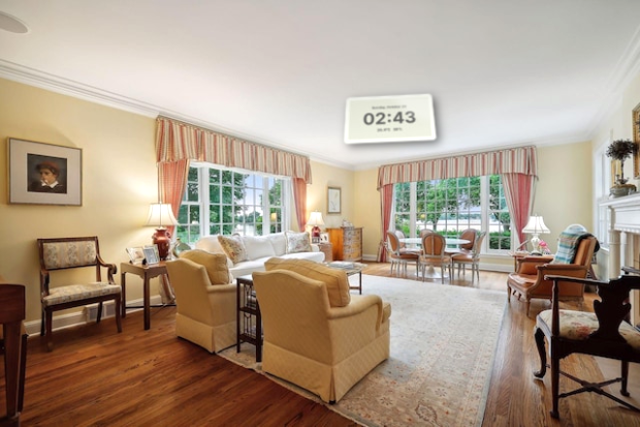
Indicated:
2.43
